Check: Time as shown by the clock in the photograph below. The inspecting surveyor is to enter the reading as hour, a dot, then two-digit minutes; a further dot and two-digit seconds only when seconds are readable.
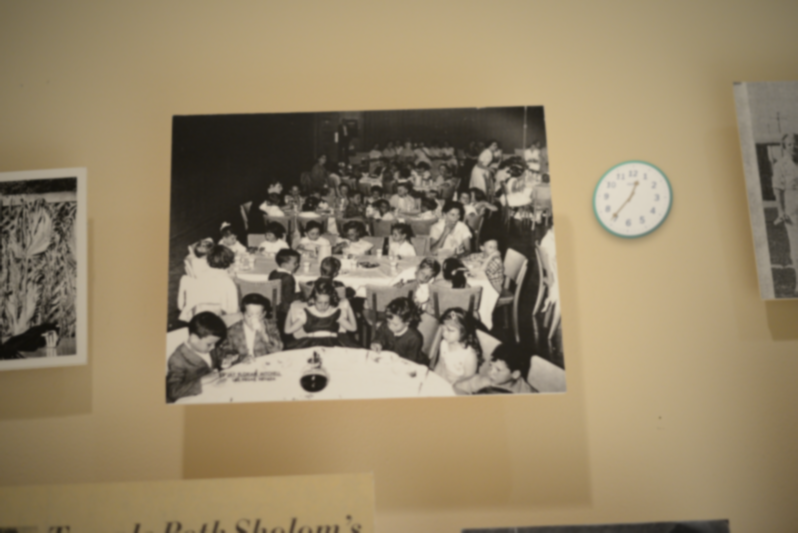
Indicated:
12.36
